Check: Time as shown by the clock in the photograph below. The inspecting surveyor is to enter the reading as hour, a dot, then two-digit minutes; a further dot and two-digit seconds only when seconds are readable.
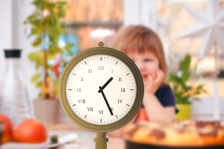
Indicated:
1.26
